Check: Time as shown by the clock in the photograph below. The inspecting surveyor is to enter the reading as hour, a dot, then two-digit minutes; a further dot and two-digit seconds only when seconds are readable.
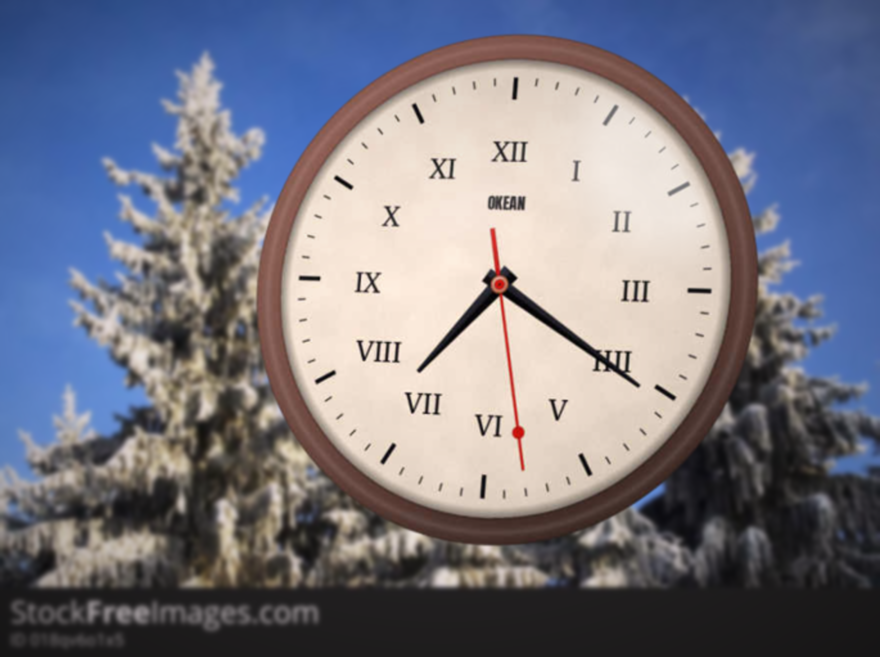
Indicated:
7.20.28
